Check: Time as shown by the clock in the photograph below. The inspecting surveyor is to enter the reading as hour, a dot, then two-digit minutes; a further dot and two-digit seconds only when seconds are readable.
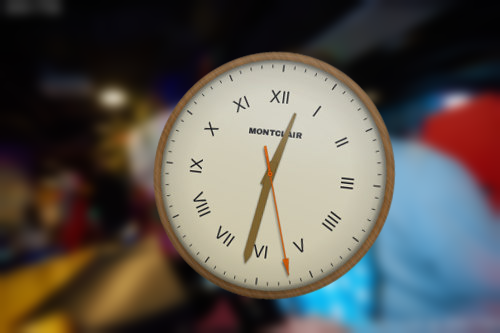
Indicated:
12.31.27
